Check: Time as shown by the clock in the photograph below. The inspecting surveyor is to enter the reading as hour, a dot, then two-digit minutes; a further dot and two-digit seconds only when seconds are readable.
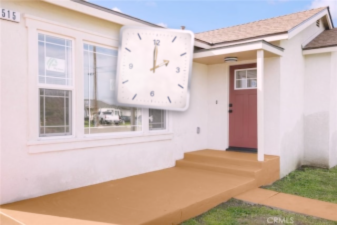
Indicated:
2.00
